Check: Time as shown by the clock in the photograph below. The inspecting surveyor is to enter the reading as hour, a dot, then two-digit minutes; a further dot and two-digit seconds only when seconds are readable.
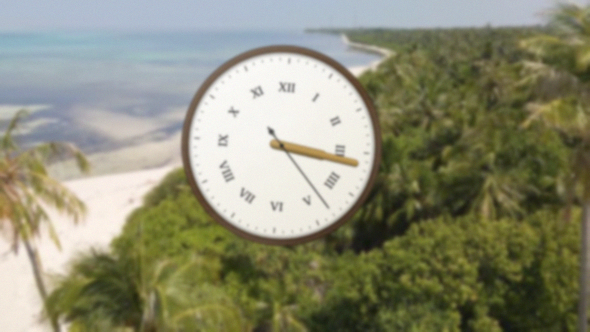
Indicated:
3.16.23
